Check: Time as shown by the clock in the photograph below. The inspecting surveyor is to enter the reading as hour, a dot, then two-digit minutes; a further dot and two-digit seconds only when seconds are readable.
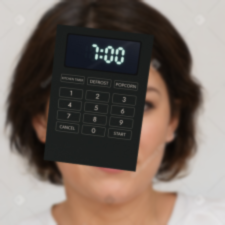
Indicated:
7.00
